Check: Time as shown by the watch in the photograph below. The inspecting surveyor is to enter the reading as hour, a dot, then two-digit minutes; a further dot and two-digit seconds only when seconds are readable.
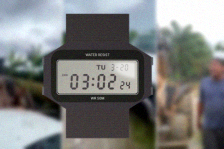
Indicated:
3.02.24
